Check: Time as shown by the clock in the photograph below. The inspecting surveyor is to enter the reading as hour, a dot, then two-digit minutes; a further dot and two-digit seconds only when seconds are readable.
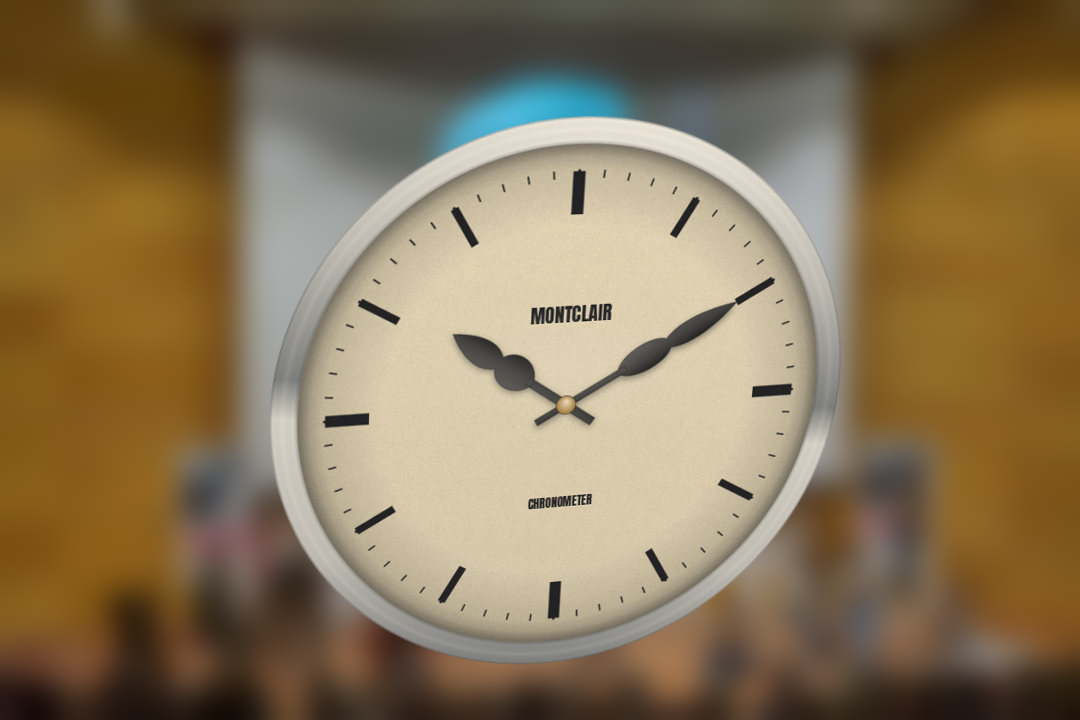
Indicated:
10.10
